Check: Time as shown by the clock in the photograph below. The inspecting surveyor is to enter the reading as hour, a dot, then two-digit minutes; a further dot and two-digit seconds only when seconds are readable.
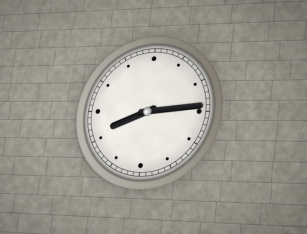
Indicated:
8.14
